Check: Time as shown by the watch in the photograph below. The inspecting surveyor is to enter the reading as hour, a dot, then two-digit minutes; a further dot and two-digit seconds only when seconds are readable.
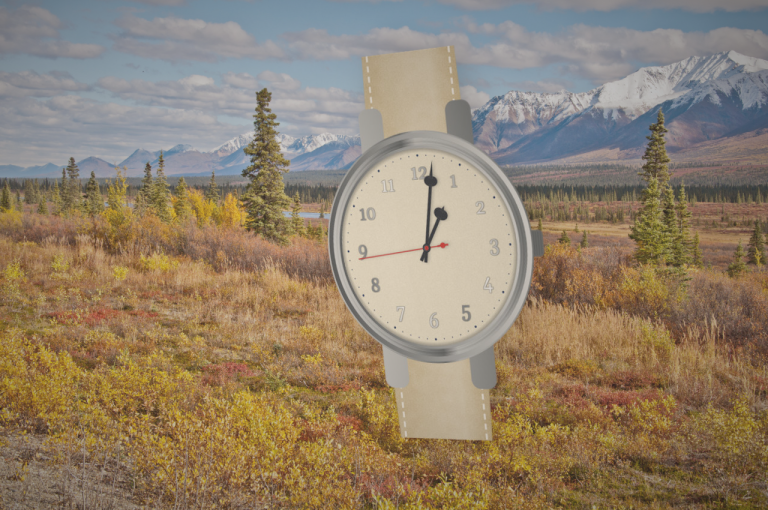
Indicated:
1.01.44
